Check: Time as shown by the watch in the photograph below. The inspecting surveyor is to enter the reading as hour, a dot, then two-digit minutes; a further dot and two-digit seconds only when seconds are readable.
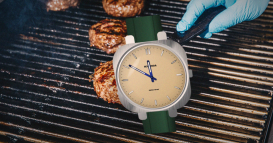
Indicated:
11.51
